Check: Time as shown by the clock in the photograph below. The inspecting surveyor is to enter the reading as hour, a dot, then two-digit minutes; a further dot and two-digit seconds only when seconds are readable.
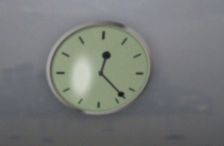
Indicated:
12.23
